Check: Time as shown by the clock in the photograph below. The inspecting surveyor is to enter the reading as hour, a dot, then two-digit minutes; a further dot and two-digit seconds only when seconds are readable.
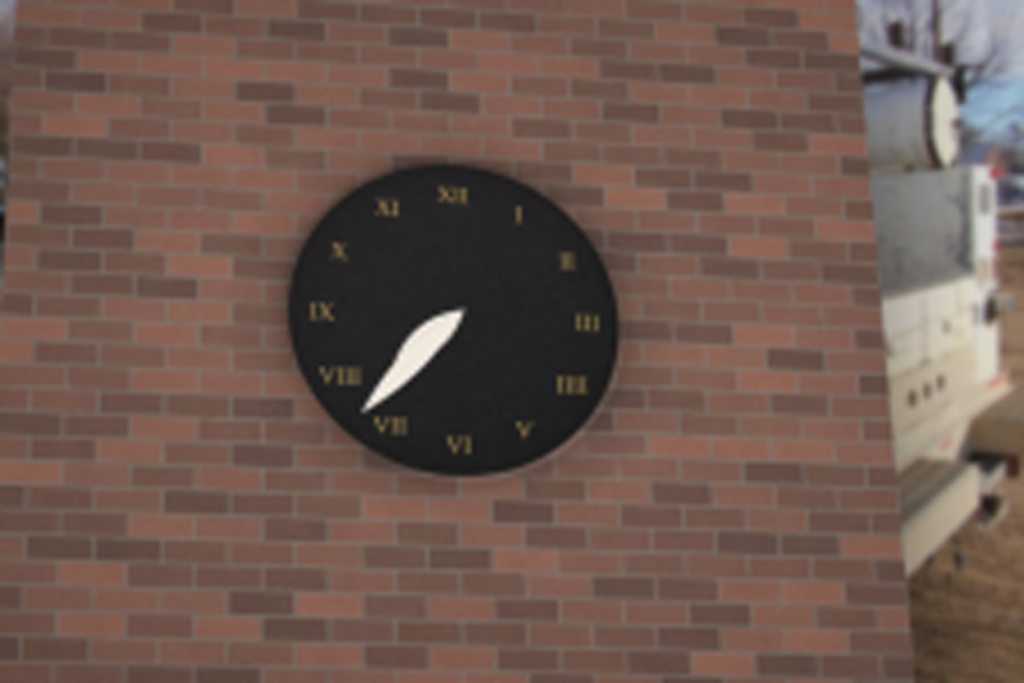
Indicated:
7.37
